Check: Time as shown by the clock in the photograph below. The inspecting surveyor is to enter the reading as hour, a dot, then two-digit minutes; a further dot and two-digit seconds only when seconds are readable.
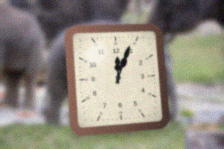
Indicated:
12.04
